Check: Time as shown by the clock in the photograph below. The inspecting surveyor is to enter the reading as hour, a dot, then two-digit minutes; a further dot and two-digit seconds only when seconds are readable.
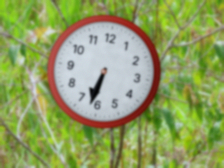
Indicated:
6.32
